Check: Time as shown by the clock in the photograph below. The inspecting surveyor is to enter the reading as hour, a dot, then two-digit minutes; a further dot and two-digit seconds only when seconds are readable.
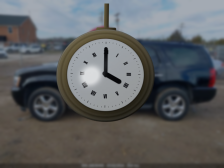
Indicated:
4.00
